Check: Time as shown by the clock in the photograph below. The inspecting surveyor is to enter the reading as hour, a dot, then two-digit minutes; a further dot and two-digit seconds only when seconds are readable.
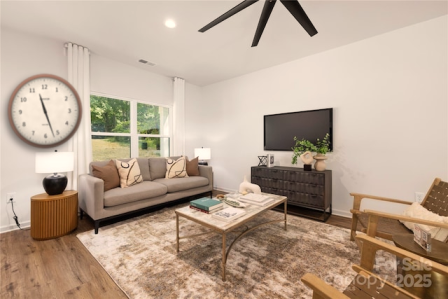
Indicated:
11.27
